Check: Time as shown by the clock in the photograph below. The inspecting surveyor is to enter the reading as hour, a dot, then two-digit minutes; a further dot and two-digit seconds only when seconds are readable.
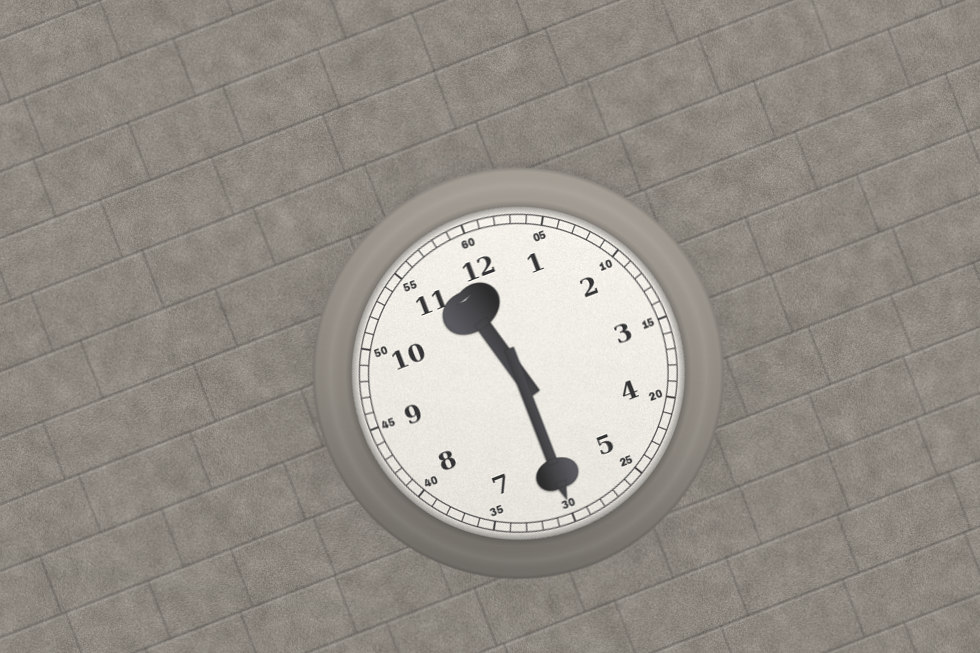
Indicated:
11.30
